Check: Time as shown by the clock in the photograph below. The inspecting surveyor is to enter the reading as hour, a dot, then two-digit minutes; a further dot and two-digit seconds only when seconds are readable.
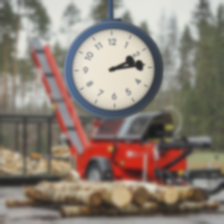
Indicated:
2.14
